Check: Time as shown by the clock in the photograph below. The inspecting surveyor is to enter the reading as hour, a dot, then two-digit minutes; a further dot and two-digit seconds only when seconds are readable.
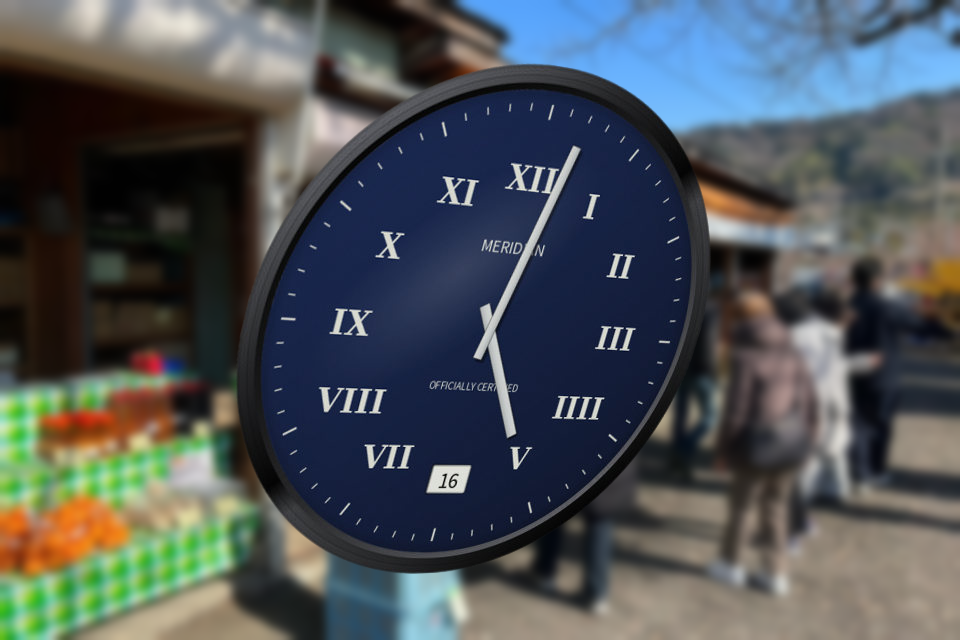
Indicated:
5.02
